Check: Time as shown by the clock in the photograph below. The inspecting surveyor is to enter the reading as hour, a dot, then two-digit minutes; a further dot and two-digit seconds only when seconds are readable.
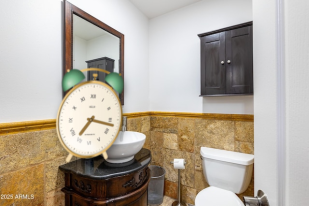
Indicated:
7.17
